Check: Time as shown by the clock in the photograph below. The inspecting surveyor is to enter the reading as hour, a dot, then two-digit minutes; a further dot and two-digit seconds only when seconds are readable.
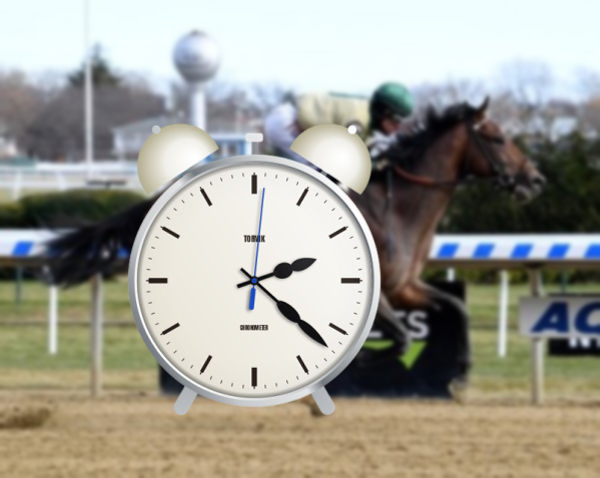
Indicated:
2.22.01
